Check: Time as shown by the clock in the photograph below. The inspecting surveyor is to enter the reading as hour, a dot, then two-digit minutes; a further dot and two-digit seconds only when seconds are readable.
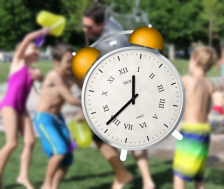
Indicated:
12.41
